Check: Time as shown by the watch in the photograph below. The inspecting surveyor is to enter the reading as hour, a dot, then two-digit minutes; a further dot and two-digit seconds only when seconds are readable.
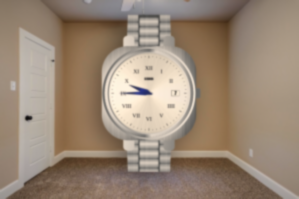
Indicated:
9.45
